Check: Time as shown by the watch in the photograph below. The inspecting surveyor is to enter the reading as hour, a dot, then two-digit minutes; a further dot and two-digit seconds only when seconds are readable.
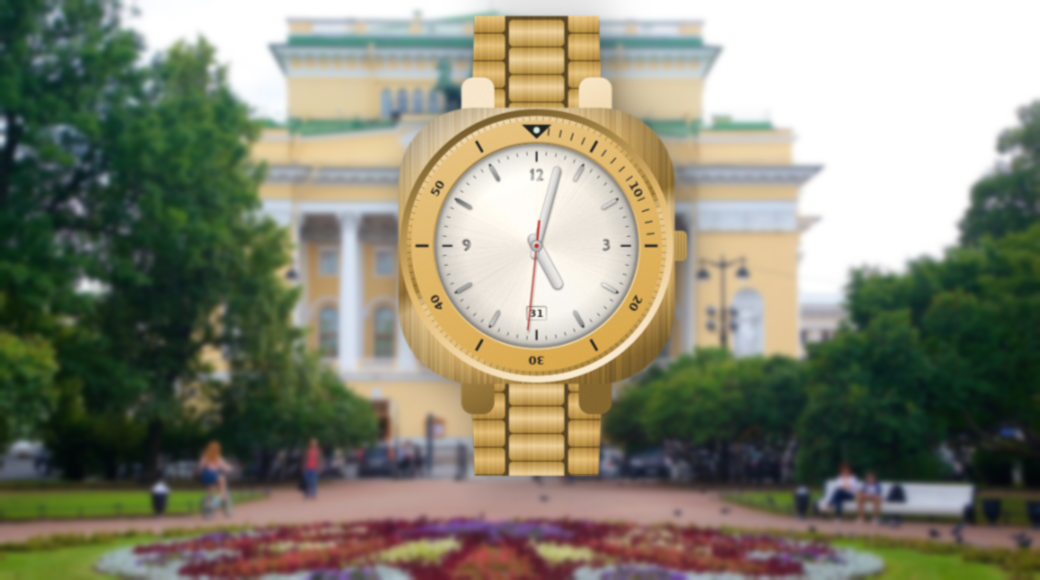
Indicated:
5.02.31
